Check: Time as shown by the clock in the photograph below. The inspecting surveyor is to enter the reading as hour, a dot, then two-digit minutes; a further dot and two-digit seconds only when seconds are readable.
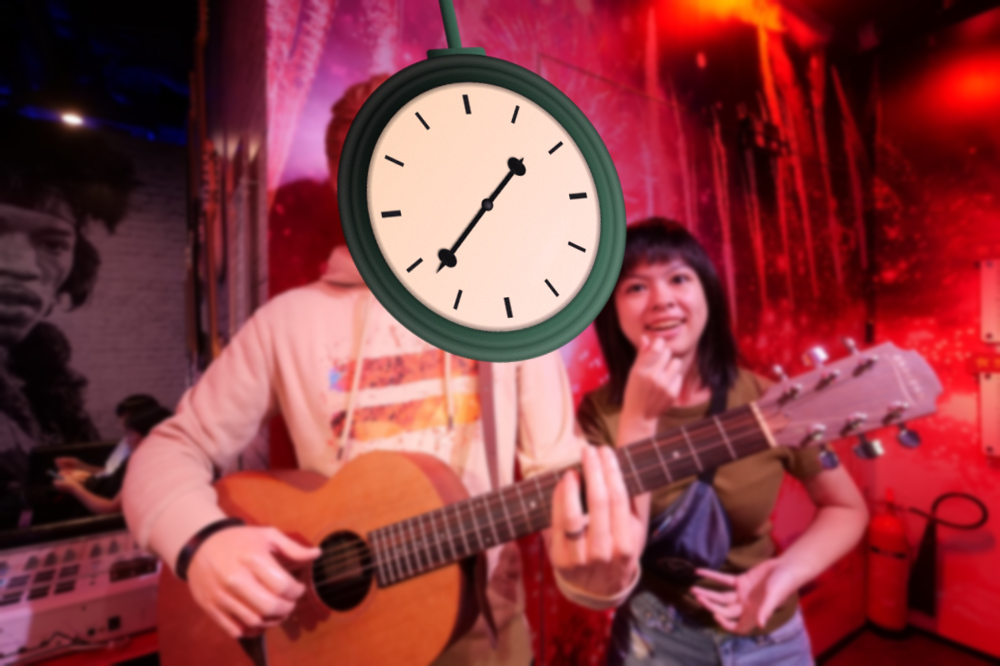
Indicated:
1.38
